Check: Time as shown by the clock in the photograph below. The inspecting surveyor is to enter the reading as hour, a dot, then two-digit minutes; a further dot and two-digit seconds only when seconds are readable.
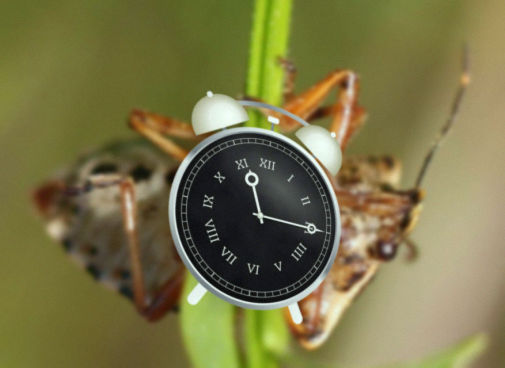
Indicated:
11.15
